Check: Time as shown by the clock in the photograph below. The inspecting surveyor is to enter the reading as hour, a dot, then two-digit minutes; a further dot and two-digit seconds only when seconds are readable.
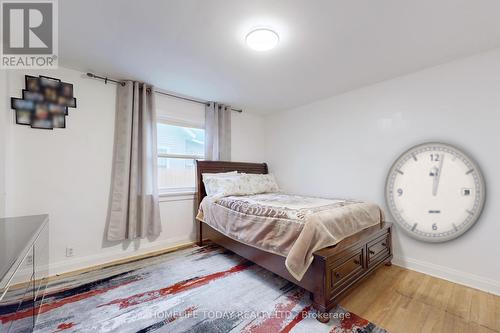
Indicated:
12.02
